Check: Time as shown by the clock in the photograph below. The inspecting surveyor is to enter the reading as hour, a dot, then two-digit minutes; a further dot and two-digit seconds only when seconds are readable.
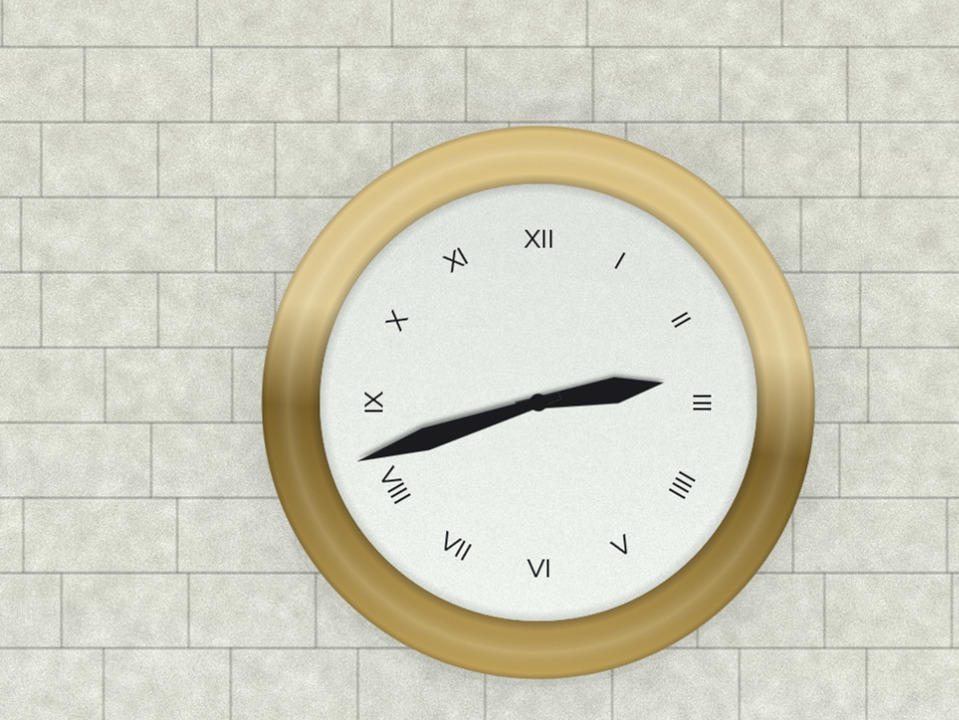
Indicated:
2.42
